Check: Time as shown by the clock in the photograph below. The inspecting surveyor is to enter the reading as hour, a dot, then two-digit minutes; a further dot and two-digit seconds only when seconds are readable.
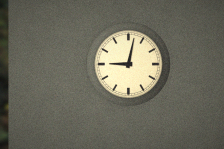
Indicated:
9.02
